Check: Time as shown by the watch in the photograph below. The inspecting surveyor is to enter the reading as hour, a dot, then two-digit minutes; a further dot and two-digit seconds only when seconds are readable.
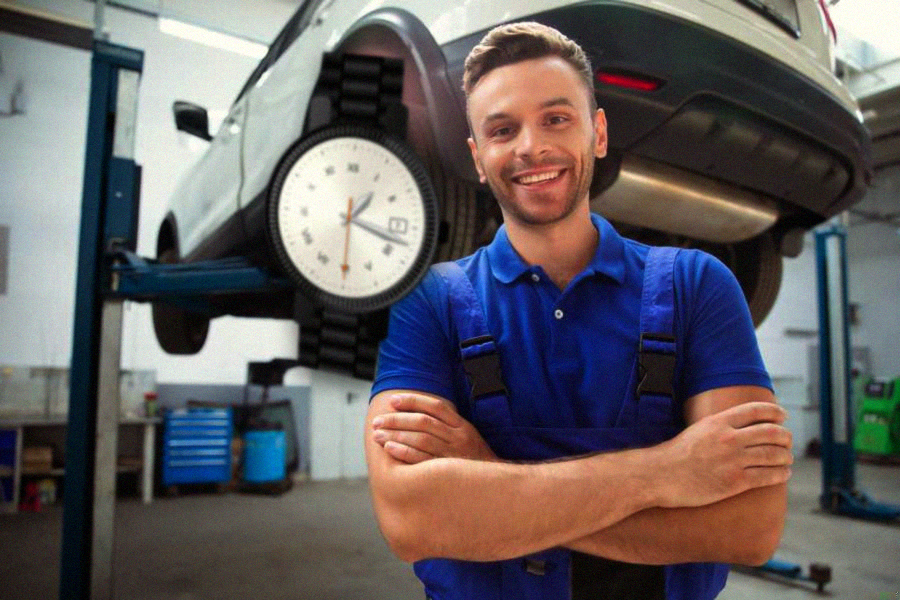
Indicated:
1.17.30
